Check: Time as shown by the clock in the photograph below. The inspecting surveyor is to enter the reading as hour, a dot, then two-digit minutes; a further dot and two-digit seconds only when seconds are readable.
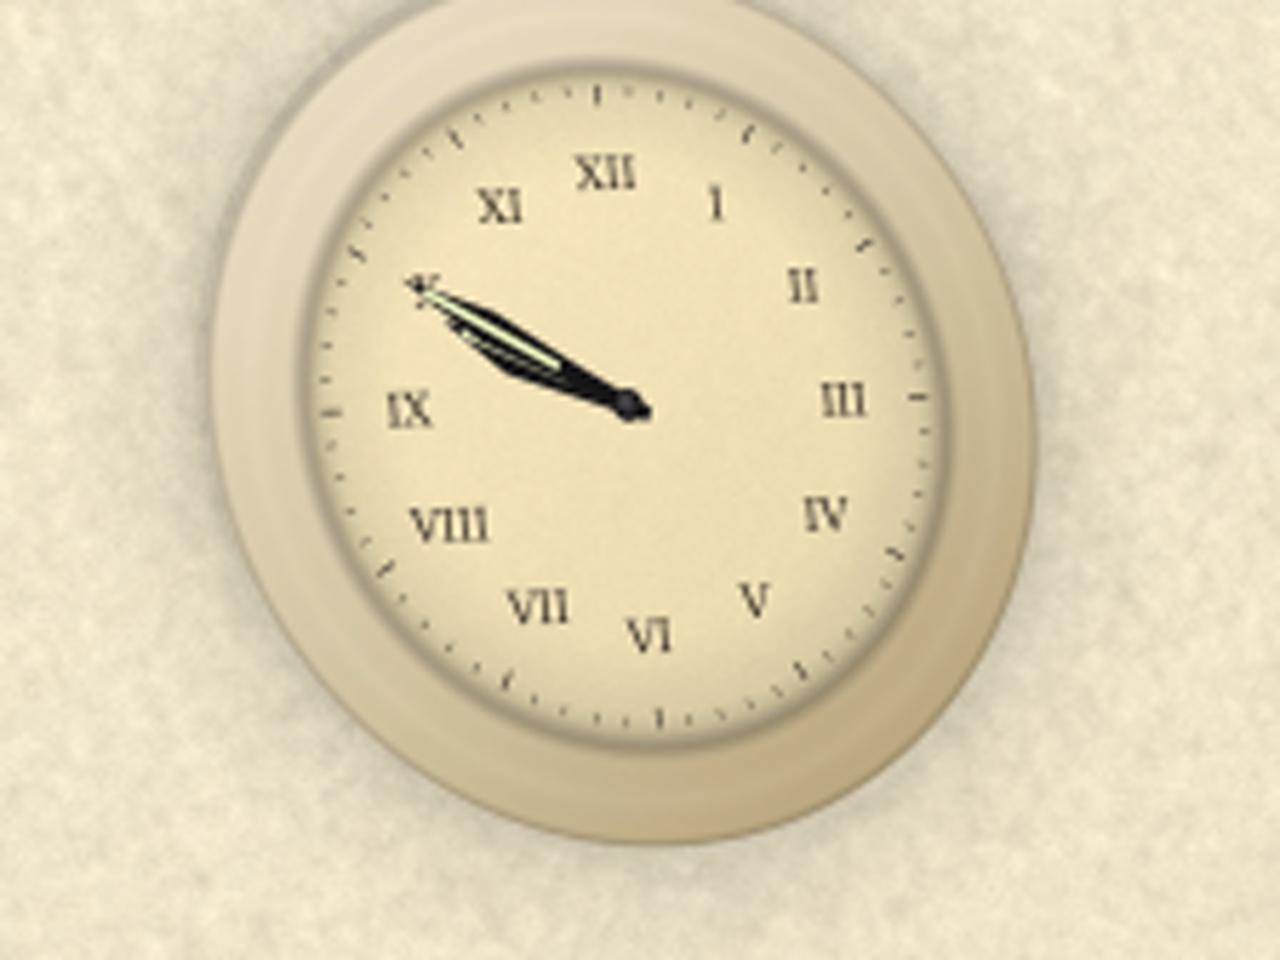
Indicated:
9.50
